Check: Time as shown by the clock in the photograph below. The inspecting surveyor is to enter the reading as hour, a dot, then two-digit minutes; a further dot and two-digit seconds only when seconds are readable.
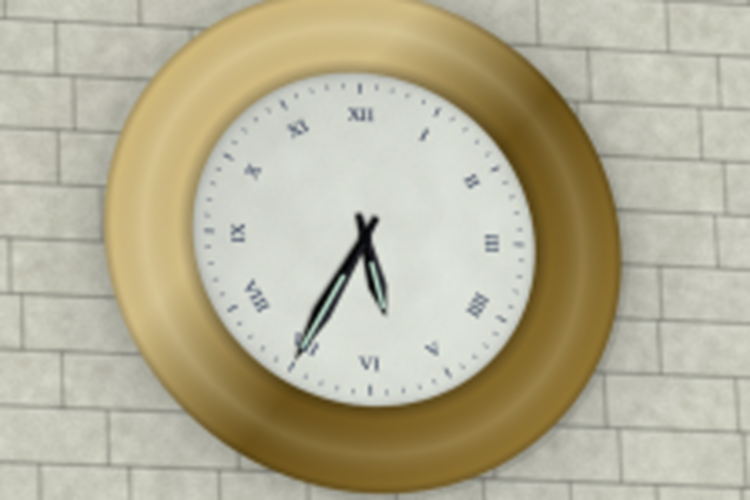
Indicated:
5.35
